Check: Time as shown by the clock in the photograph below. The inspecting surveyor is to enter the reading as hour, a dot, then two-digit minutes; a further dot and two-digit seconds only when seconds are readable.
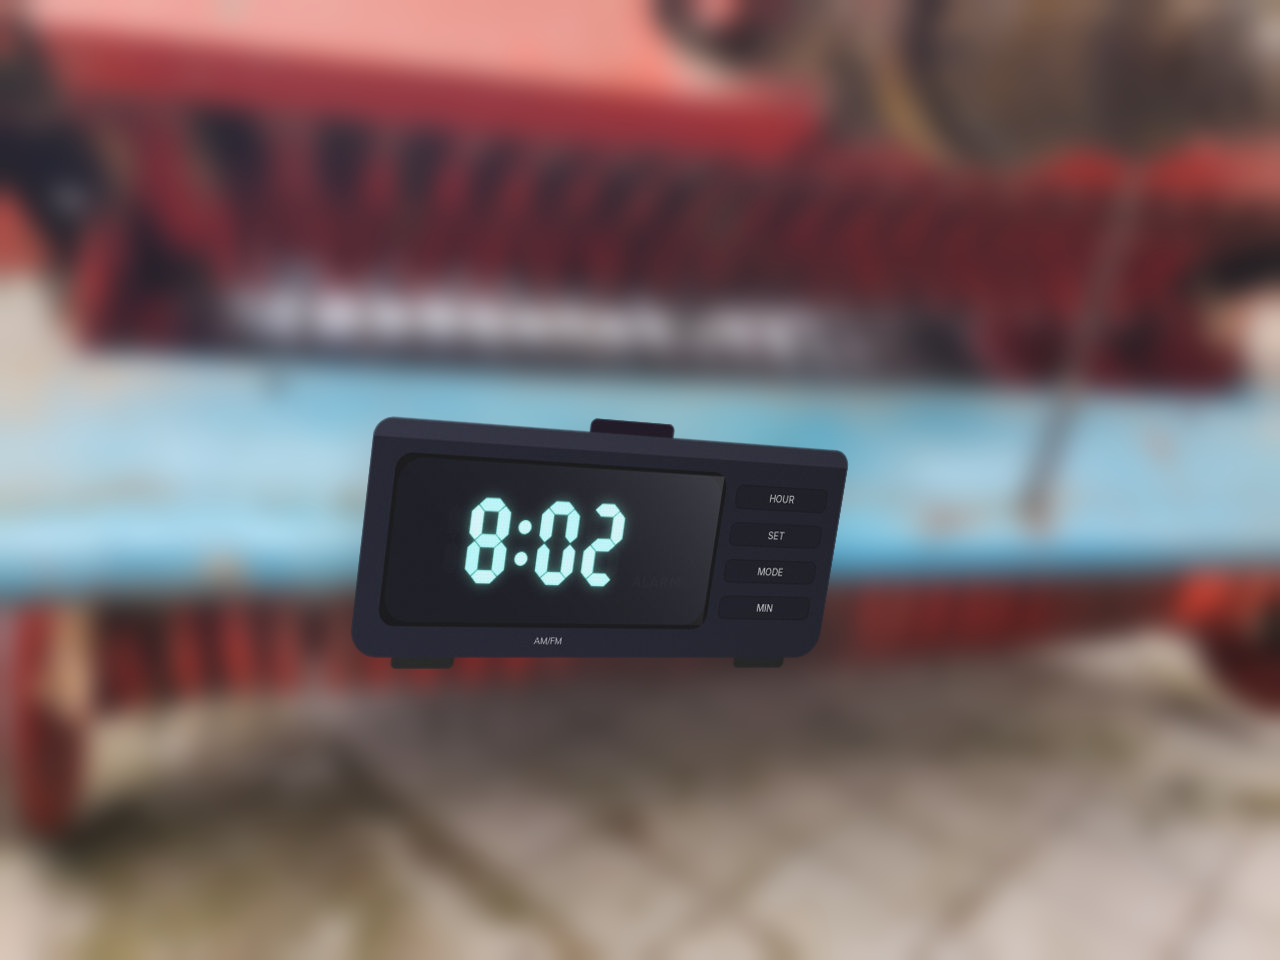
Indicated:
8.02
